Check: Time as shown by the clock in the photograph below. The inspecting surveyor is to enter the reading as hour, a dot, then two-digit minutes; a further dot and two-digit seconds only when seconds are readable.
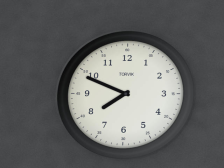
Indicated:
7.49
